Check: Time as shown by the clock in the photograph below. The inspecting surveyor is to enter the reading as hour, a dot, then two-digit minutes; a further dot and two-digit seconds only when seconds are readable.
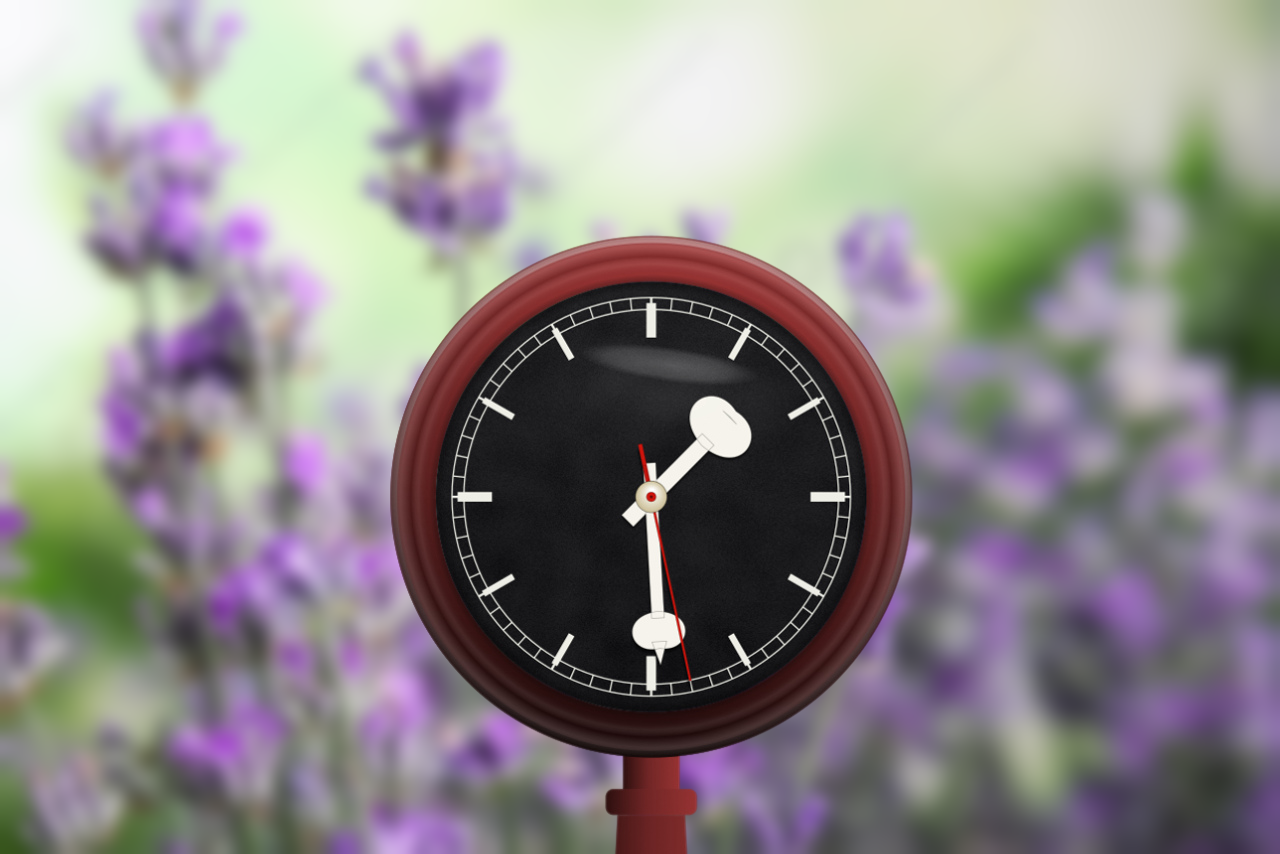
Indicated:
1.29.28
